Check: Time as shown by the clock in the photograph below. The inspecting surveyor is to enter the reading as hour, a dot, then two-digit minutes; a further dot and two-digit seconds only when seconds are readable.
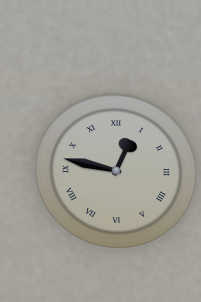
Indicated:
12.47
